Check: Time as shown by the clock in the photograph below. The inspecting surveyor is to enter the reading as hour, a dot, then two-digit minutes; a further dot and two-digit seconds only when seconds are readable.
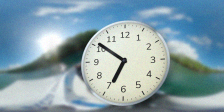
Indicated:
6.51
